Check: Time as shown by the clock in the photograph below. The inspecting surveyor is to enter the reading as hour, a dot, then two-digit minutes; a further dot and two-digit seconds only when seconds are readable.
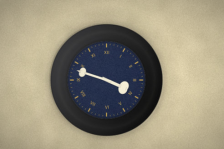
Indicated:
3.48
